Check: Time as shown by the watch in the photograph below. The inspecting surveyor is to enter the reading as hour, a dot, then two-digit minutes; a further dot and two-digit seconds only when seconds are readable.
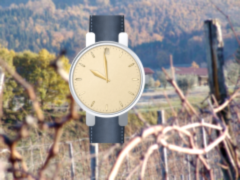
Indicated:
9.59
